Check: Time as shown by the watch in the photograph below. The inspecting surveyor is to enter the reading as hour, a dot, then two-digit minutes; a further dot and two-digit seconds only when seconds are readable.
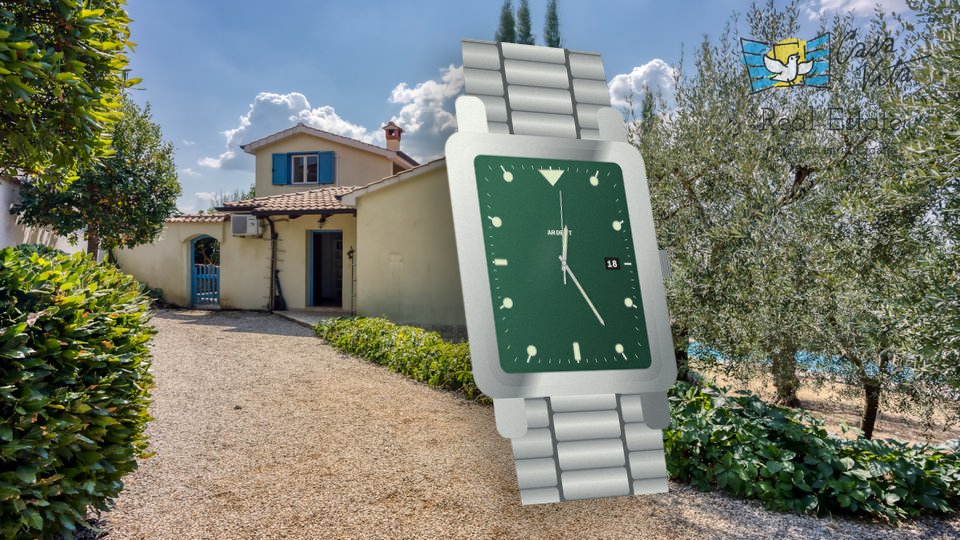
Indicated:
12.25.01
